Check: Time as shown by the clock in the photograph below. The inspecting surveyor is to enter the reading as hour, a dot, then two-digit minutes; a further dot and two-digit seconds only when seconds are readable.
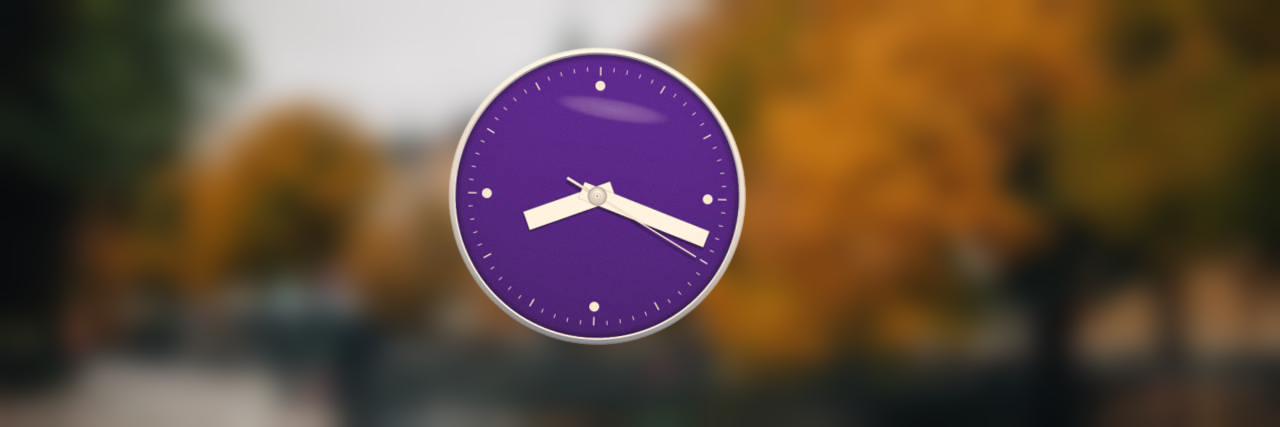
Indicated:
8.18.20
